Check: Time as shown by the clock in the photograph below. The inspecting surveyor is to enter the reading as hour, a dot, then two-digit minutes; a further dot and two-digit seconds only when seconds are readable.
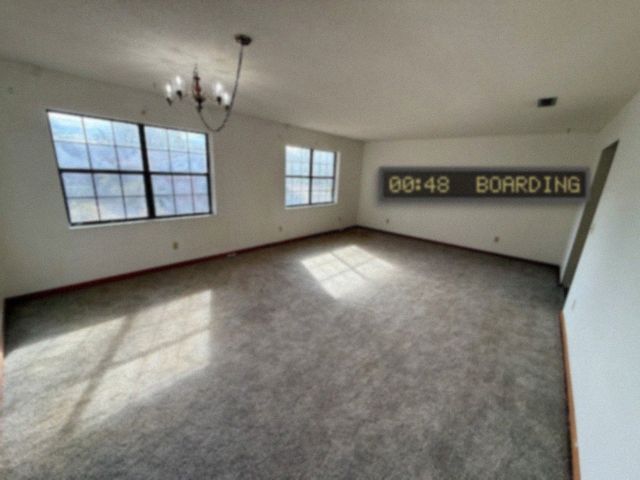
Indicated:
0.48
